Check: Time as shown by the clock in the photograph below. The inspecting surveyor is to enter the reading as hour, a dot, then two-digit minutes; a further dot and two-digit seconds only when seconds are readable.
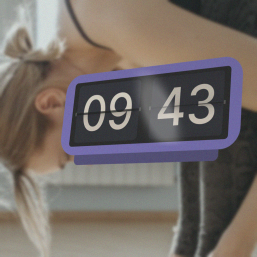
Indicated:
9.43
